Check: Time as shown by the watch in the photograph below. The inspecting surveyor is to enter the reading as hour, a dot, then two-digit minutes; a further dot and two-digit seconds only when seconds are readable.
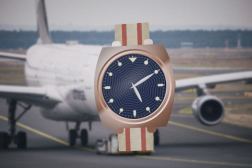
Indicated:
5.10
